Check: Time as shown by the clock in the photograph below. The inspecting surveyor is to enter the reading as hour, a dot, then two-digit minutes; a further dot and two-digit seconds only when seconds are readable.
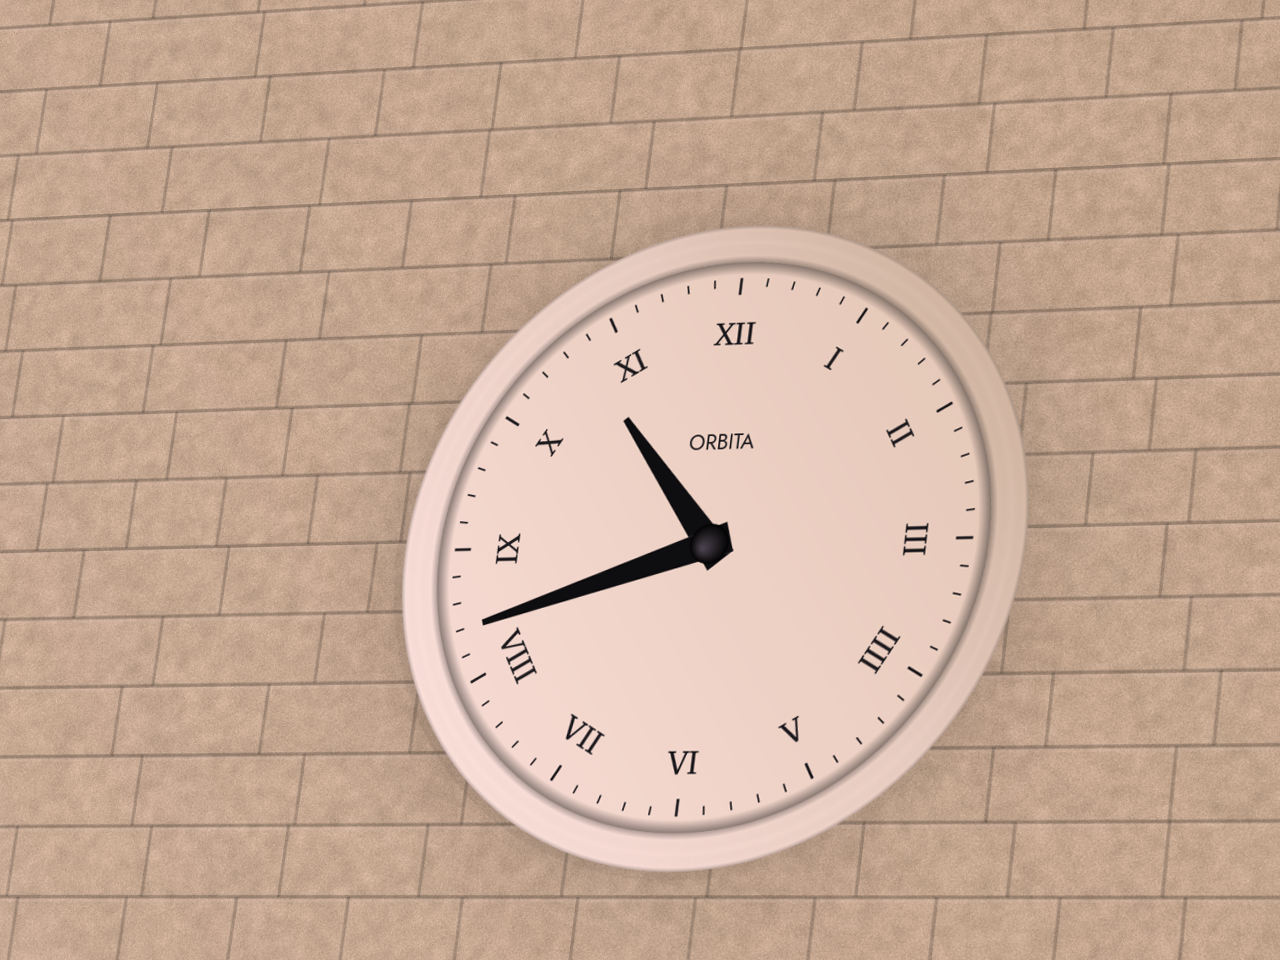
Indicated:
10.42
